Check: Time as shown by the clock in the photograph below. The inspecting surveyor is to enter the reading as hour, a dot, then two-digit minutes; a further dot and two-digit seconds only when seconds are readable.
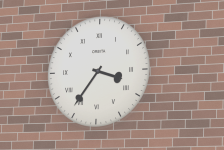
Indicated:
3.36
